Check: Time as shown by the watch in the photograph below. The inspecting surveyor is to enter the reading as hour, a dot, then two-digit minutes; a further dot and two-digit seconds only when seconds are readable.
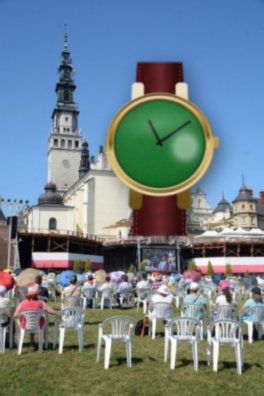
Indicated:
11.09
